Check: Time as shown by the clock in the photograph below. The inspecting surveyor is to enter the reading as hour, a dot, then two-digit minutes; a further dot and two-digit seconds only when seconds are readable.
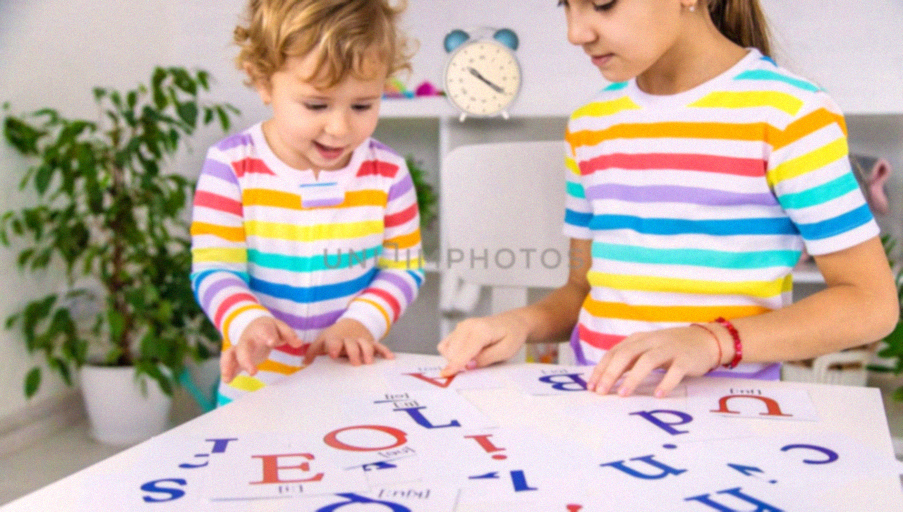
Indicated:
10.21
